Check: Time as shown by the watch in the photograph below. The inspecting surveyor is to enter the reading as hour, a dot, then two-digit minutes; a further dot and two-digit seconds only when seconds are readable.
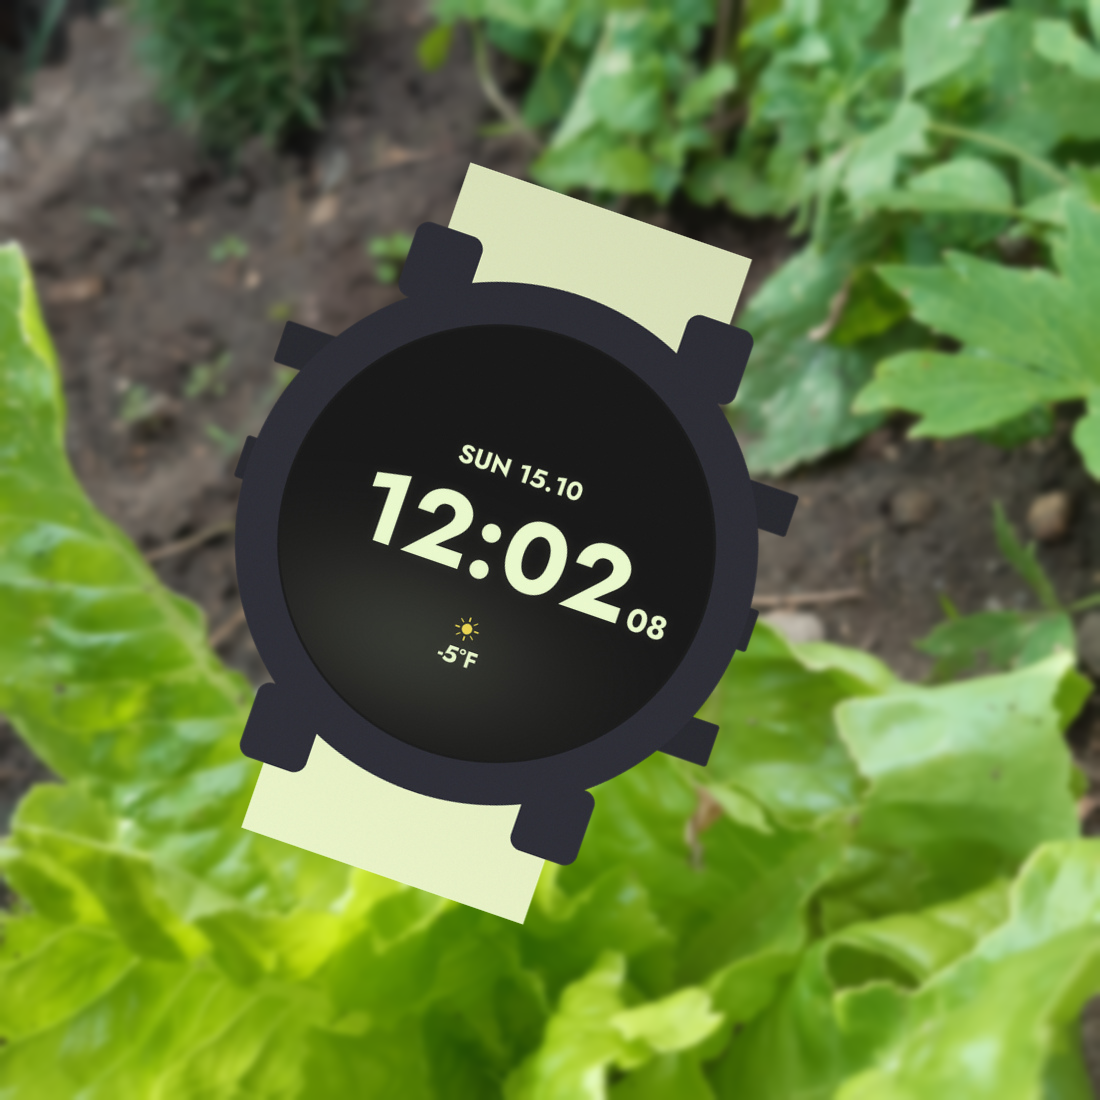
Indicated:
12.02.08
